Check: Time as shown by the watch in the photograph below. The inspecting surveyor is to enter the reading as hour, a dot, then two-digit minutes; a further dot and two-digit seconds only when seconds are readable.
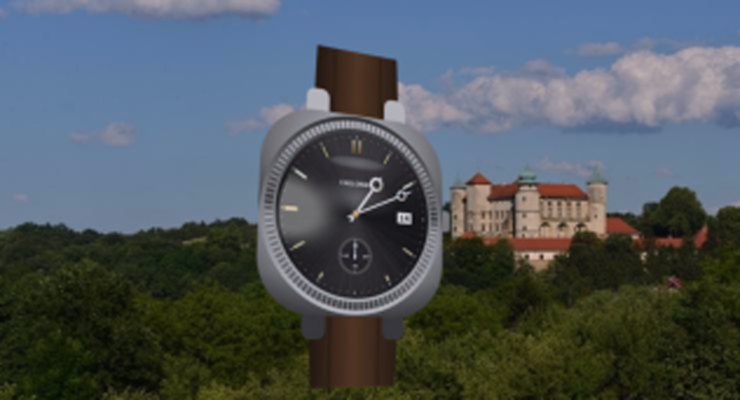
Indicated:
1.11
